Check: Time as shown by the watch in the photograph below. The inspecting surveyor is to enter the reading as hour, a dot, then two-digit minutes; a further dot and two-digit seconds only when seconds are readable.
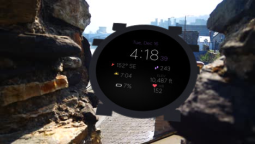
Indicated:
4.18
